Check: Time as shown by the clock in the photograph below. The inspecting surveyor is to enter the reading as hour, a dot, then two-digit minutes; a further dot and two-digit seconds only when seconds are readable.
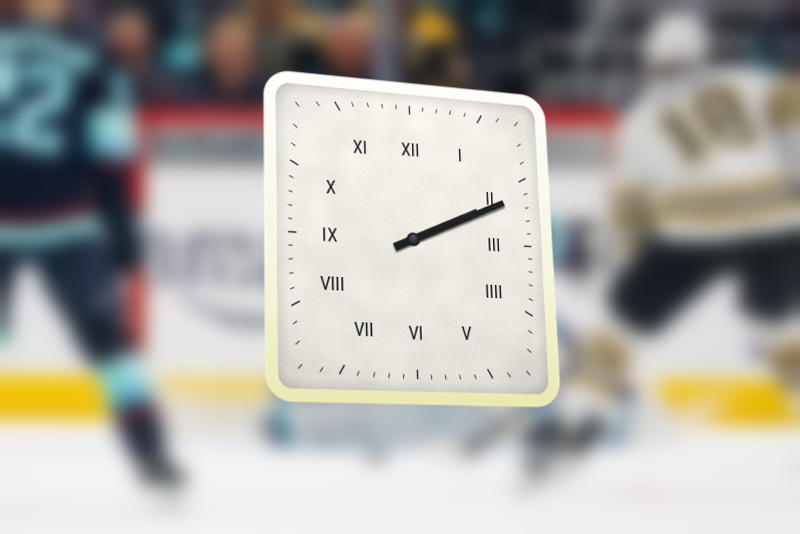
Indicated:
2.11
